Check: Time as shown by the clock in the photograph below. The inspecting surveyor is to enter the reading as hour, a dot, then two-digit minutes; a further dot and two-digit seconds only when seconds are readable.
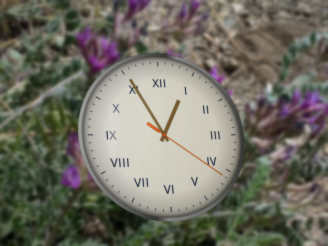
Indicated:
12.55.21
